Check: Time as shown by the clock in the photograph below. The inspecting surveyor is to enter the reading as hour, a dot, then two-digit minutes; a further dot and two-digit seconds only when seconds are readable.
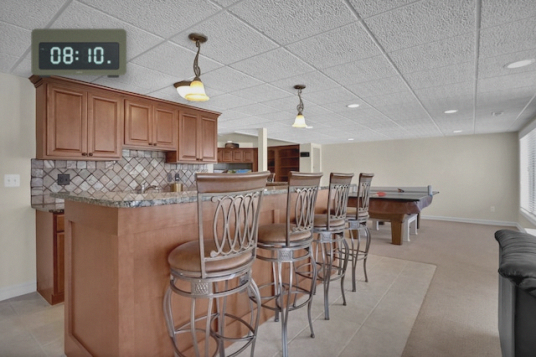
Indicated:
8.10
